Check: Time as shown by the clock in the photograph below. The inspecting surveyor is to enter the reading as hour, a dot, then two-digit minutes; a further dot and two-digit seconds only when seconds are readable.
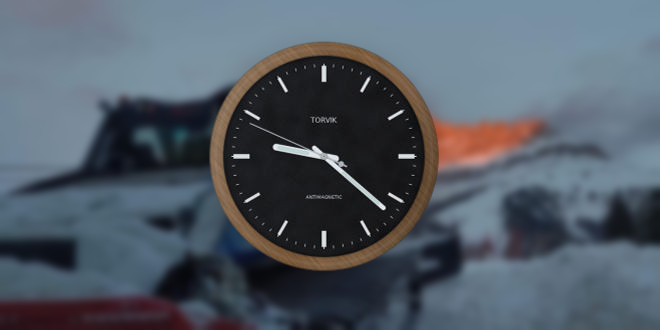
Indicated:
9.21.49
